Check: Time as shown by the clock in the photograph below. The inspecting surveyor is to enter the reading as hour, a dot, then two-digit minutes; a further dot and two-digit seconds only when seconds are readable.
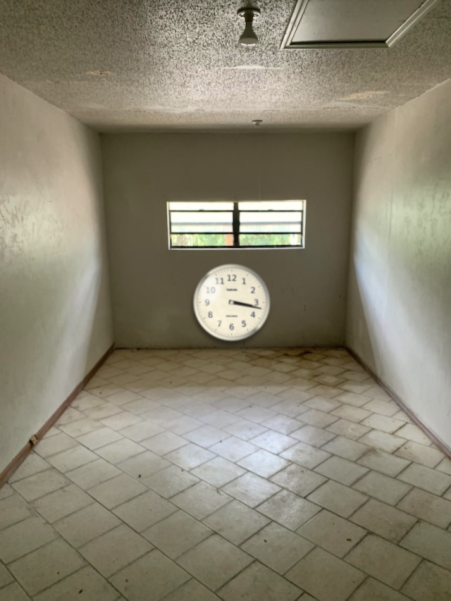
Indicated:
3.17
